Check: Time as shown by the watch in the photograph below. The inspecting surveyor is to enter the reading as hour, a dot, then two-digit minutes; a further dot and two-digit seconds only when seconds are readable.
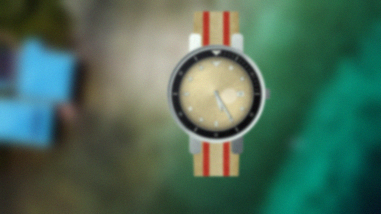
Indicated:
5.25
